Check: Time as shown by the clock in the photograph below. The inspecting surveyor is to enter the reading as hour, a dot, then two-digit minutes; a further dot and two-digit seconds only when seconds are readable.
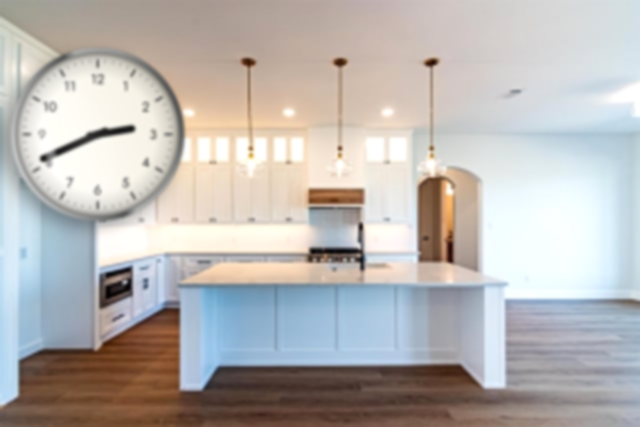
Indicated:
2.41
